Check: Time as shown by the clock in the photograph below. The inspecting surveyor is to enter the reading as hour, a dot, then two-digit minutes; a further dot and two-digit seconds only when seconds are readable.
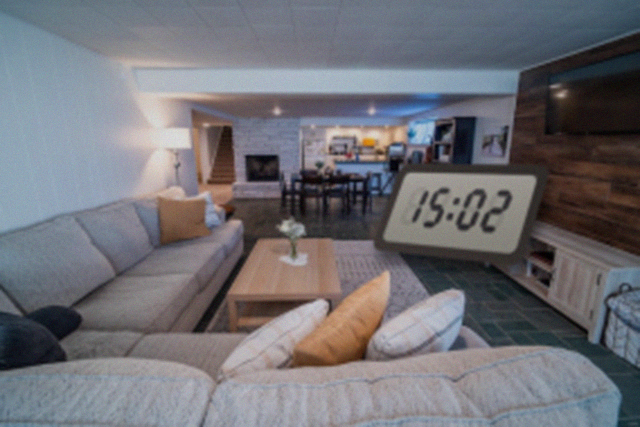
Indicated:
15.02
